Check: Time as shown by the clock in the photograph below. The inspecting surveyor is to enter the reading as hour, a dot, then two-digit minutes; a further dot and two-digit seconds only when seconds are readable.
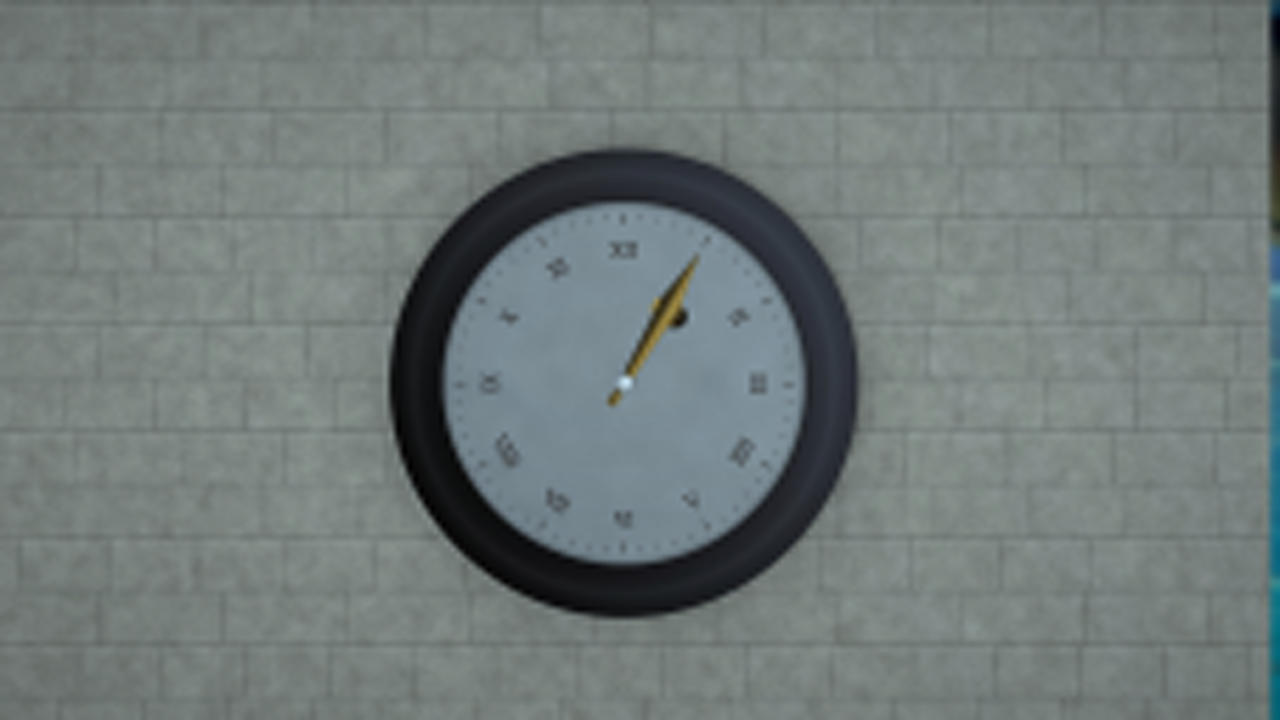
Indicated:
1.05
